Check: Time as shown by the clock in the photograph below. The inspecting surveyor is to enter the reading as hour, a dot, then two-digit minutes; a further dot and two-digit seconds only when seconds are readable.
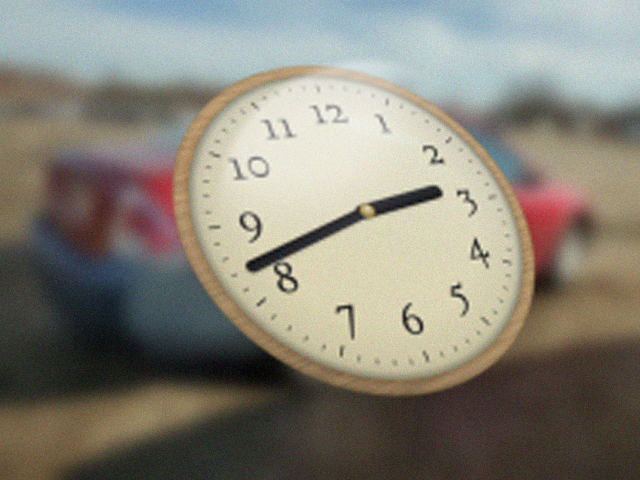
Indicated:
2.42
